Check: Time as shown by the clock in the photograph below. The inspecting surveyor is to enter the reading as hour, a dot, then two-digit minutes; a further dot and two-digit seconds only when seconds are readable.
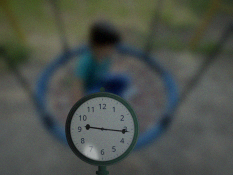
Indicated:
9.16
